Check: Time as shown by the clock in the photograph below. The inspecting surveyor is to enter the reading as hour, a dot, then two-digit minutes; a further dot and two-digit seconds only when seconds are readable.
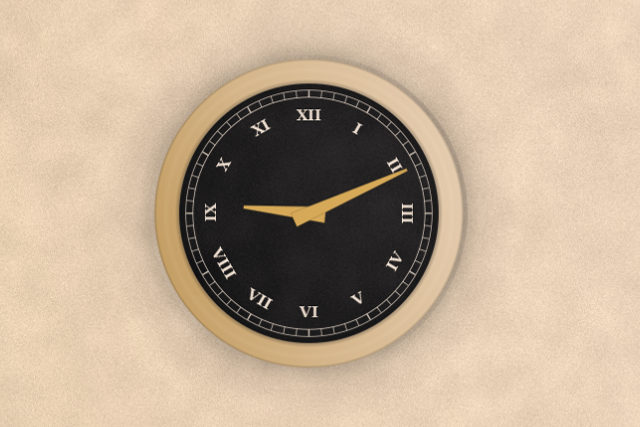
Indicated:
9.11
